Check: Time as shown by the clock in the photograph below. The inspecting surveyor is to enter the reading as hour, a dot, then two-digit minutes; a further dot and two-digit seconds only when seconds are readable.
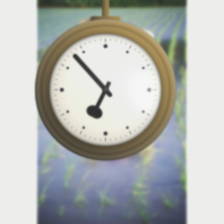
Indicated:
6.53
